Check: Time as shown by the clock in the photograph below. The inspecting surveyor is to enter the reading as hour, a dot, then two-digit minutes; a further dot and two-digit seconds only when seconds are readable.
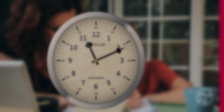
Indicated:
11.11
